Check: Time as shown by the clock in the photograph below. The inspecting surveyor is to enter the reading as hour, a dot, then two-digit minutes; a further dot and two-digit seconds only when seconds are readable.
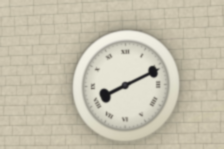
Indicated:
8.11
